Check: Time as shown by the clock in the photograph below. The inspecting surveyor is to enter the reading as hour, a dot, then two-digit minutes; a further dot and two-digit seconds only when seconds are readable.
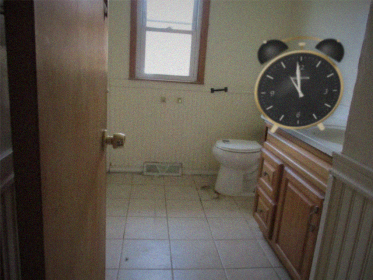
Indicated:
10.59
